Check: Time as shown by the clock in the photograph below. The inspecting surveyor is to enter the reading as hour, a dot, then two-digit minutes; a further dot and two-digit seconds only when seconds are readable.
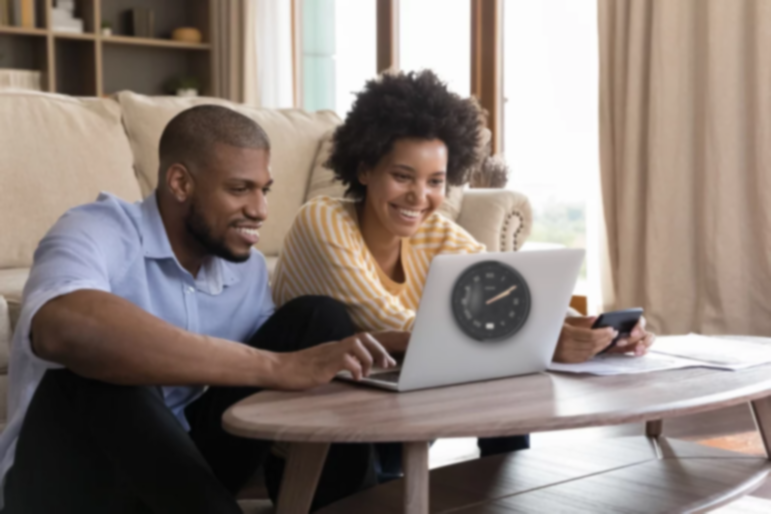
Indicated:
2.10
